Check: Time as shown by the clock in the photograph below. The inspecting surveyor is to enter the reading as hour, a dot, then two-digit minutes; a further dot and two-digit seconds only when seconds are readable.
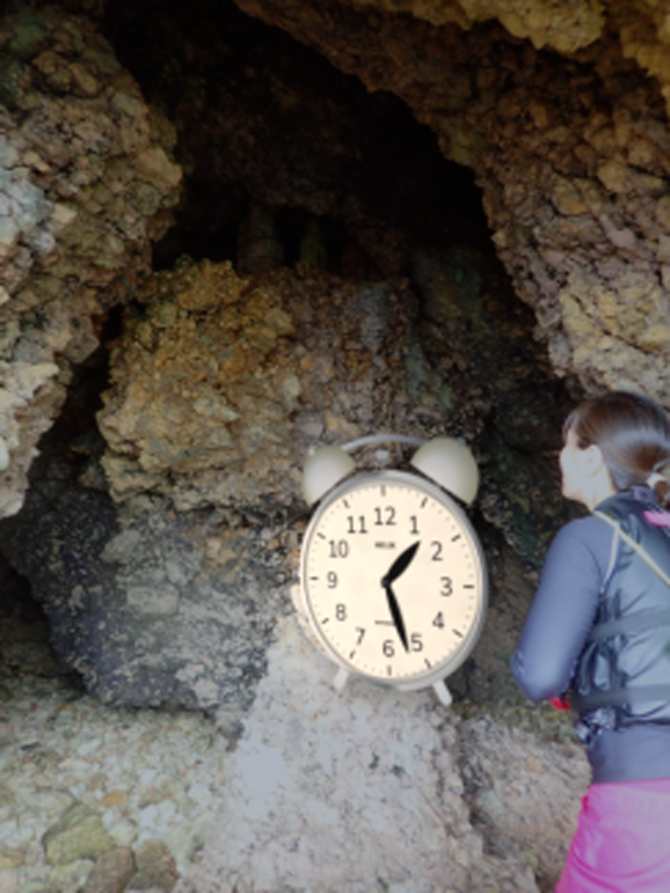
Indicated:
1.27
